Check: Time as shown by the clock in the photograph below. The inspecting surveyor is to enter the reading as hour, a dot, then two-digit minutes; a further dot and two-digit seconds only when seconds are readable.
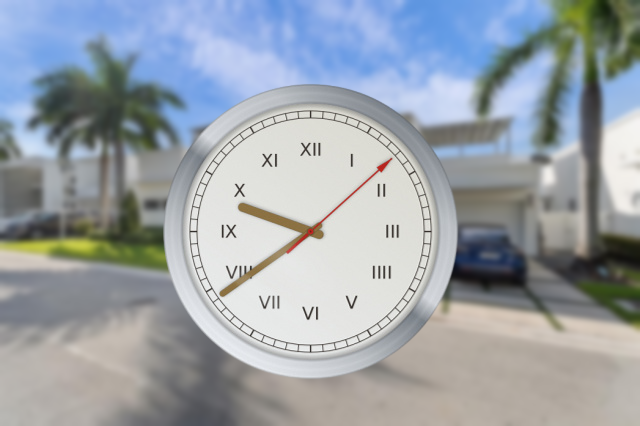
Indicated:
9.39.08
